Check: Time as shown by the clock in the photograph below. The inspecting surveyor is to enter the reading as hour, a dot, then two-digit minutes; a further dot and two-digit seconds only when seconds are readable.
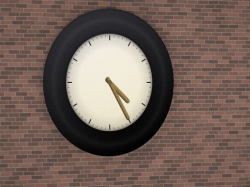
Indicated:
4.25
